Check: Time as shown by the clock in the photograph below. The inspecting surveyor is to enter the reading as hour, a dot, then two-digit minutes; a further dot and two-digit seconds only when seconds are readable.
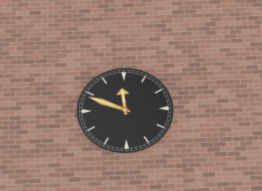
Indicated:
11.49
